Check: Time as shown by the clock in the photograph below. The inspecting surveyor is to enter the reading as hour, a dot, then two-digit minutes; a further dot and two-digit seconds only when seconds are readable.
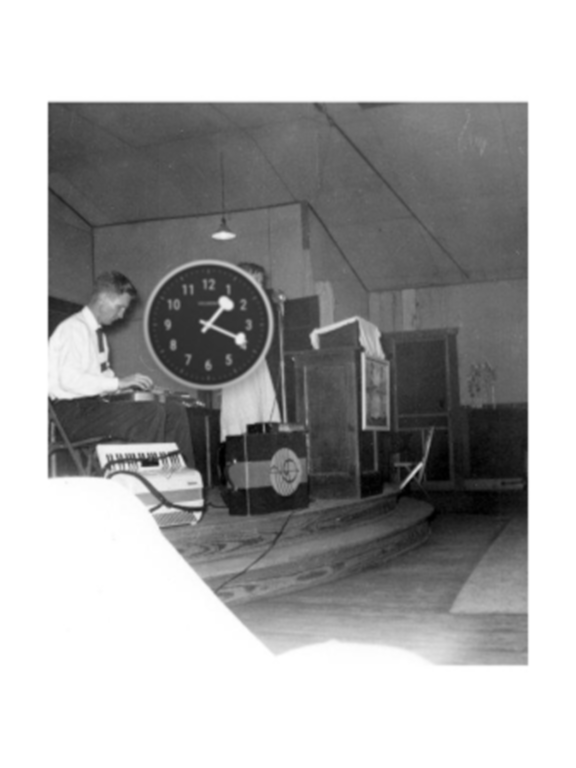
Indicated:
1.19
